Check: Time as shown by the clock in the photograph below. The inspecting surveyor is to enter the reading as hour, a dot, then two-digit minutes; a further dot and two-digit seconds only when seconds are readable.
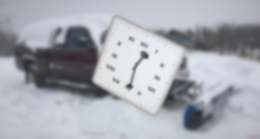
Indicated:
12.29
